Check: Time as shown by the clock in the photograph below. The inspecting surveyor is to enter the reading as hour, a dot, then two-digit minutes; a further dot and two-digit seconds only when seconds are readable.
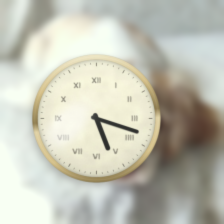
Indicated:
5.18
